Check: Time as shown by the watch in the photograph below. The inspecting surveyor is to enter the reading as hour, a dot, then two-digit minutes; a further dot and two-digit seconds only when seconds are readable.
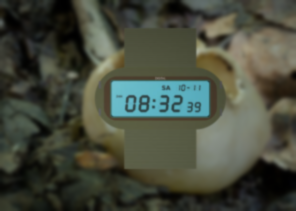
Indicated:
8.32.39
